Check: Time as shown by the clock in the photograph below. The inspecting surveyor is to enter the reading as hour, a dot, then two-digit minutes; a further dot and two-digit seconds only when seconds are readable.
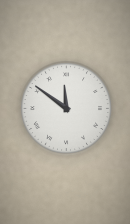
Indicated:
11.51
